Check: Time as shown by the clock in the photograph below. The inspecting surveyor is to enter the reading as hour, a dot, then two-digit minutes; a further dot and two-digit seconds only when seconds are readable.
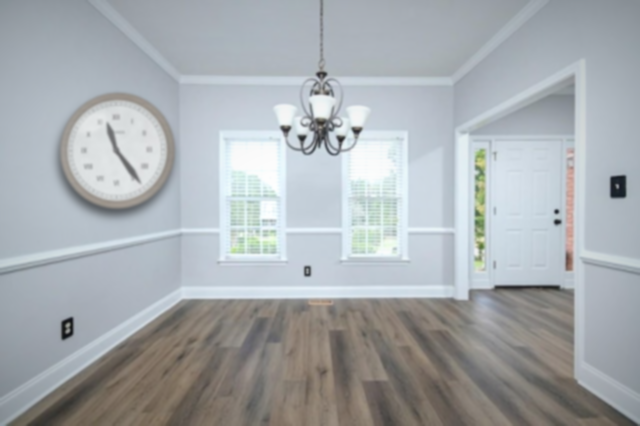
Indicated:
11.24
